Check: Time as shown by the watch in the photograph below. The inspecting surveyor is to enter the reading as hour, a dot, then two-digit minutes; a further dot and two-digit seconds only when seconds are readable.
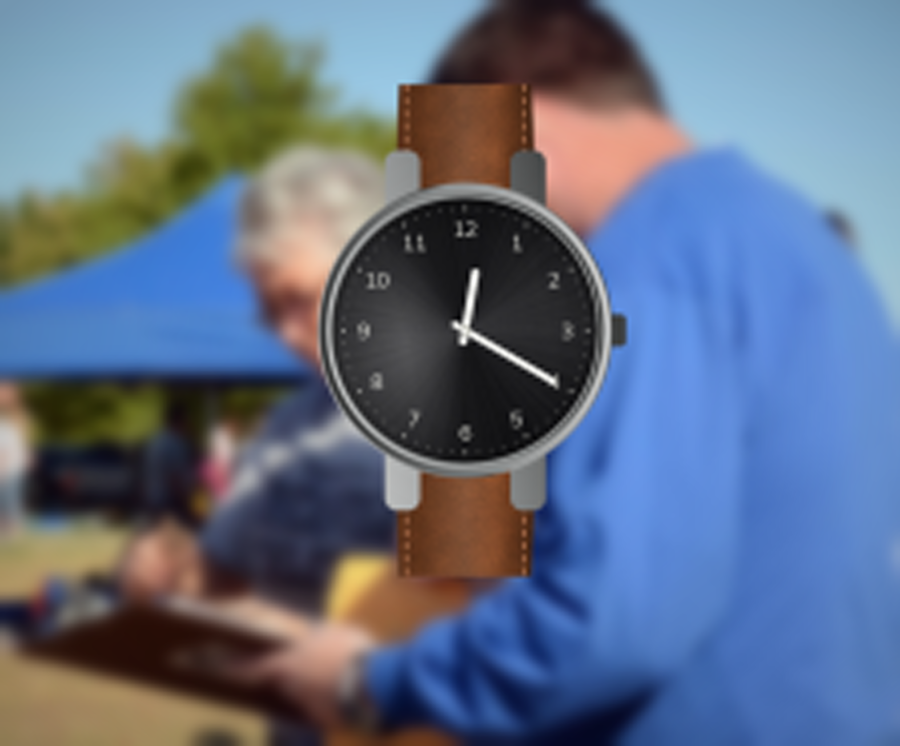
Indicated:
12.20
